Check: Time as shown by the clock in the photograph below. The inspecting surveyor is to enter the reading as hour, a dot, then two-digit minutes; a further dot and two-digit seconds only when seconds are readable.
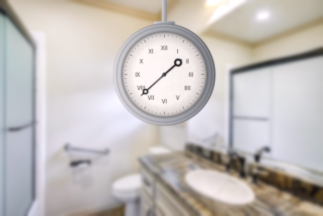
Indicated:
1.38
